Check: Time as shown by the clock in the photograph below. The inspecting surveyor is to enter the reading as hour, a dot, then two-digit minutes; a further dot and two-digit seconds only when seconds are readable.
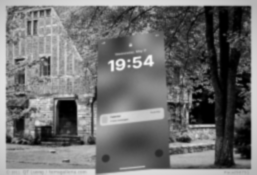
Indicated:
19.54
